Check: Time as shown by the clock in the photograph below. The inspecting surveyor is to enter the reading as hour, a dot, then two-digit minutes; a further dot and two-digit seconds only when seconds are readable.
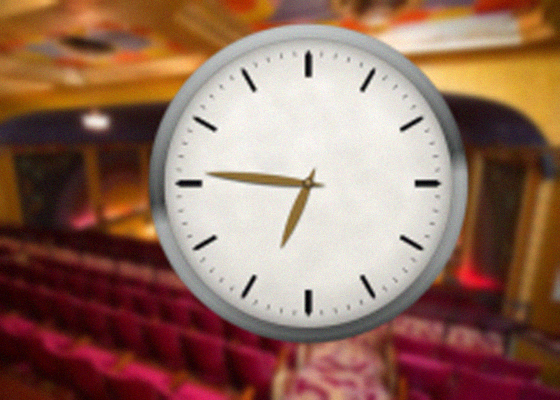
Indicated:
6.46
